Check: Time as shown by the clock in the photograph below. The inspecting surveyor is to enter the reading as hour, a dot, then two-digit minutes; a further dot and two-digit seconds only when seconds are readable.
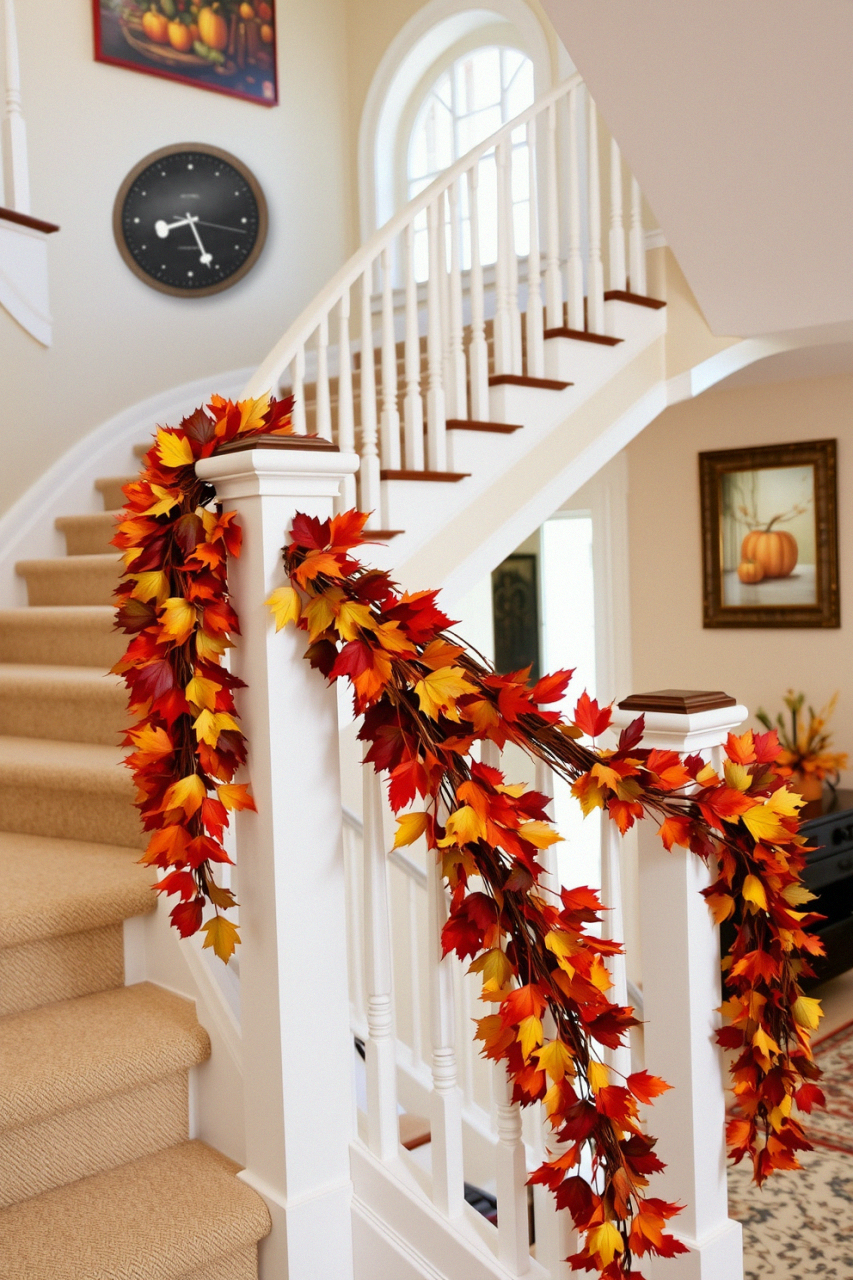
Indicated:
8.26.17
